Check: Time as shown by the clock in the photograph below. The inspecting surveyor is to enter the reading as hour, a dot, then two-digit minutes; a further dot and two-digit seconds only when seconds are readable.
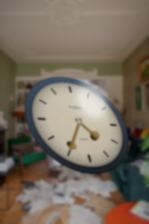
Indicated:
4.35
